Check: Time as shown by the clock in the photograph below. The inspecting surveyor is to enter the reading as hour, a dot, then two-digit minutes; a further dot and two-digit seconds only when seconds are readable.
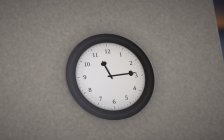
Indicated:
11.14
